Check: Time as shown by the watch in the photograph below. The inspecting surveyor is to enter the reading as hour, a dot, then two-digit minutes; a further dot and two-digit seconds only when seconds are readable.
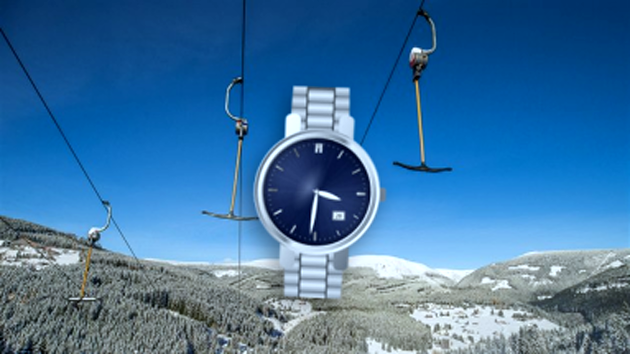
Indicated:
3.31
